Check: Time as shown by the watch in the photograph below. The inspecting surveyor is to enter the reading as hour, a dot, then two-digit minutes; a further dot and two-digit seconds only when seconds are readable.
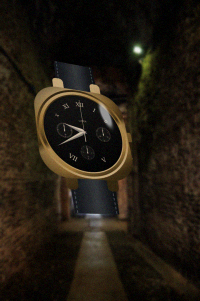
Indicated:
9.40
